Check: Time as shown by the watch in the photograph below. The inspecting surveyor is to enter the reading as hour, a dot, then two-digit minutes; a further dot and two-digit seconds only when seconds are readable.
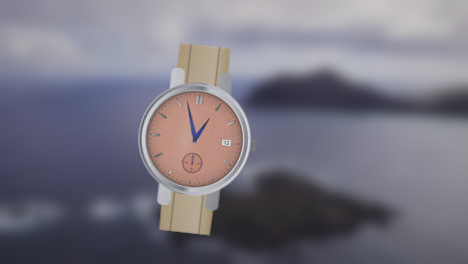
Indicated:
12.57
